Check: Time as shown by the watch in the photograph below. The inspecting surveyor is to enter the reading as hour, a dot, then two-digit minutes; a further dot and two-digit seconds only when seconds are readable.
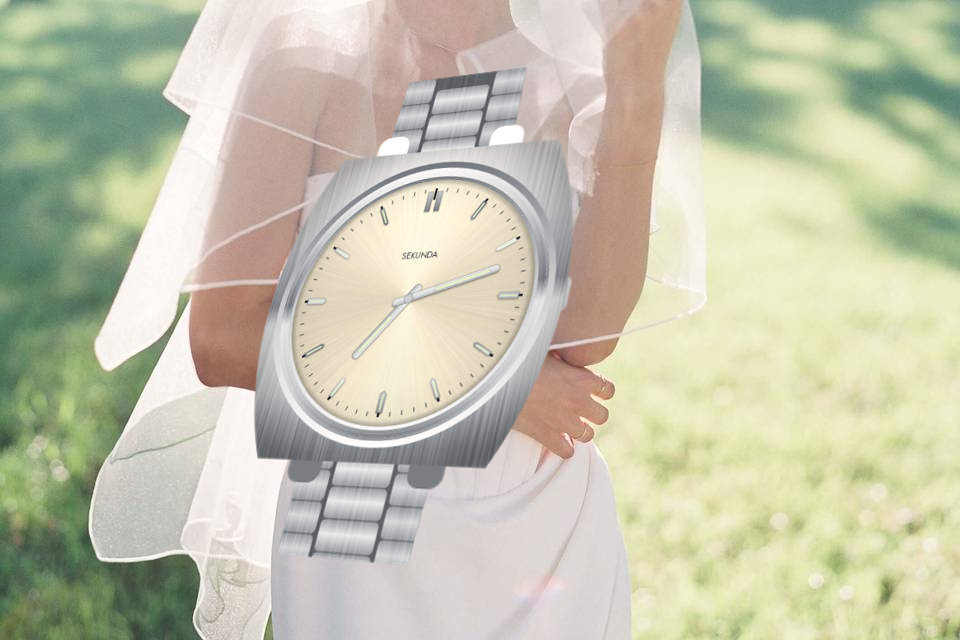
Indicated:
7.12
